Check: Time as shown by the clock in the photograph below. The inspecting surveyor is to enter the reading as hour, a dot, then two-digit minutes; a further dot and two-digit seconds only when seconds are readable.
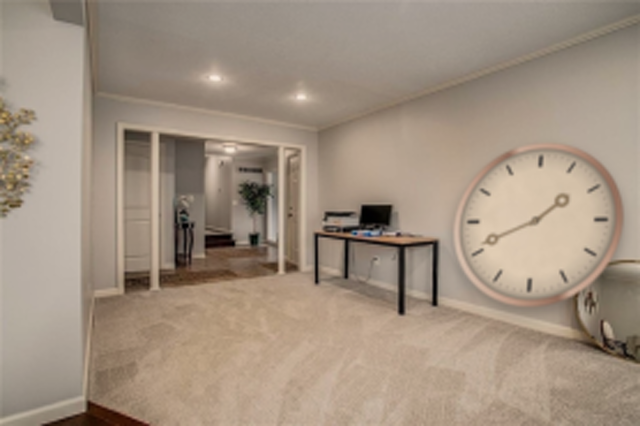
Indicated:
1.41
